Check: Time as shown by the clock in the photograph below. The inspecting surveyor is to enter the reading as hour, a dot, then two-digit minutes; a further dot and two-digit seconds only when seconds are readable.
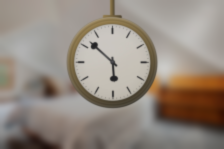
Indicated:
5.52
